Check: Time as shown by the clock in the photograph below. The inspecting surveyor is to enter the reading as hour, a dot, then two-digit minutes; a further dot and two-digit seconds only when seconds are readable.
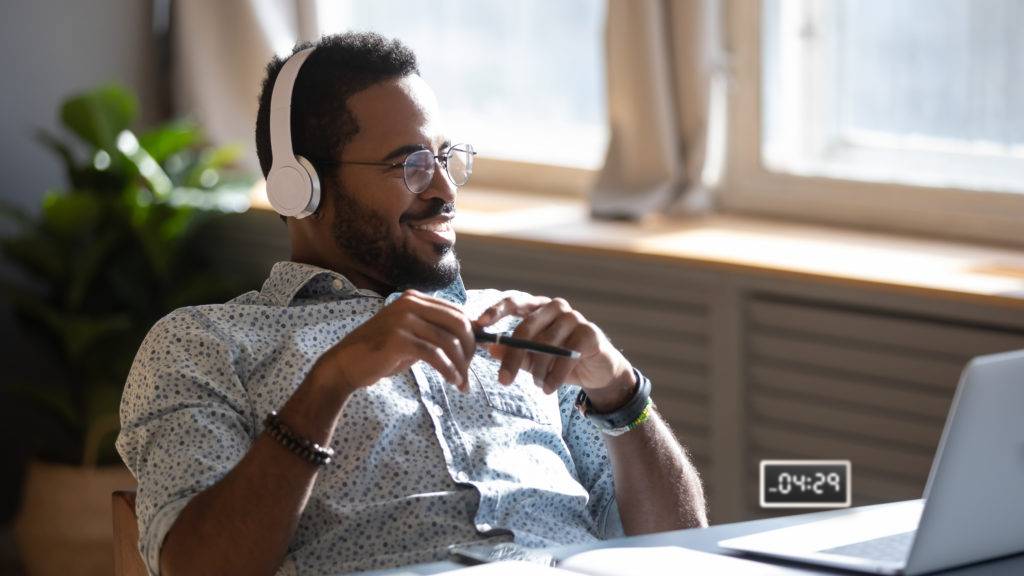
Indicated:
4.29
